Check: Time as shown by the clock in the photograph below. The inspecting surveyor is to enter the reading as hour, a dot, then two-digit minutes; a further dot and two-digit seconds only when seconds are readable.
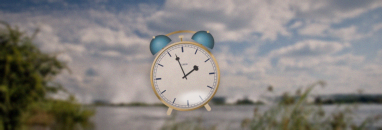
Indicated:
1.57
